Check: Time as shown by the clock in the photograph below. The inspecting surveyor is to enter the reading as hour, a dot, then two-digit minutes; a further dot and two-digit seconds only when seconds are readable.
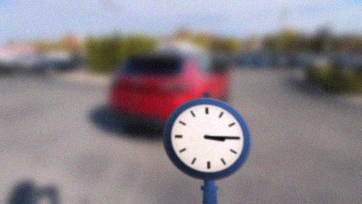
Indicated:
3.15
